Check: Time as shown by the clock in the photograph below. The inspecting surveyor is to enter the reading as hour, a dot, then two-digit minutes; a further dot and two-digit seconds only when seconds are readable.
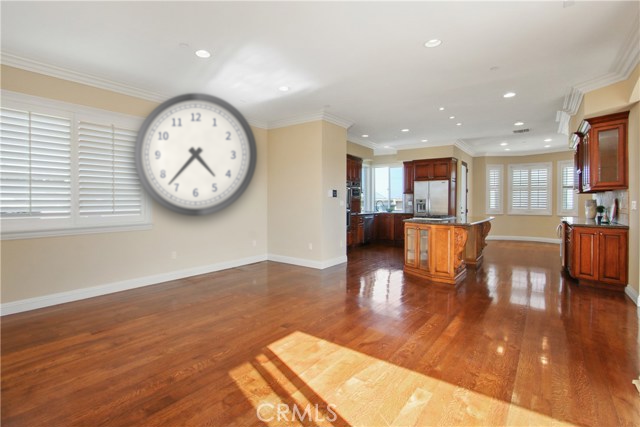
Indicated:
4.37
